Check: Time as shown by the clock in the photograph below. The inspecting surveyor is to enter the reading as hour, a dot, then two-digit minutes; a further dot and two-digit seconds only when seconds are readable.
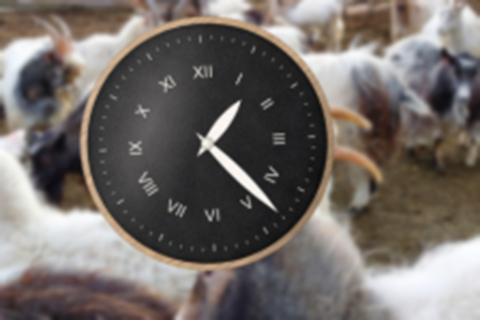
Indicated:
1.23
